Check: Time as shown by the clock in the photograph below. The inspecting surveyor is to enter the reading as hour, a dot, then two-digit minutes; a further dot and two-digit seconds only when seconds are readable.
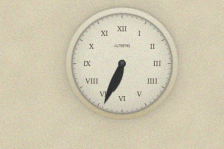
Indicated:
6.34
